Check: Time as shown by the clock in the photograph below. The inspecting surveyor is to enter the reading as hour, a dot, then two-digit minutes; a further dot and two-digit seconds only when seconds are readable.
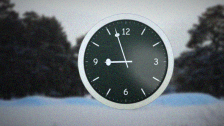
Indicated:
8.57
